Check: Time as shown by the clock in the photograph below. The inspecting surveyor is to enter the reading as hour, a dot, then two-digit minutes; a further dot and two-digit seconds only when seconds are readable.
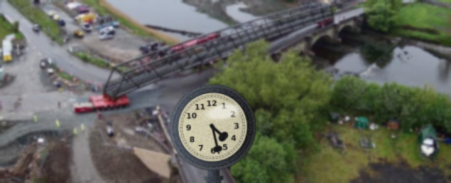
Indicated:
4.28
